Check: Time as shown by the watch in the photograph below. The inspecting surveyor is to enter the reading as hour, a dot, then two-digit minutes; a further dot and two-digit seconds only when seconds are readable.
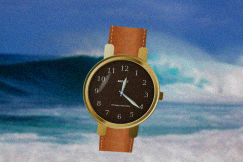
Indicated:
12.21
